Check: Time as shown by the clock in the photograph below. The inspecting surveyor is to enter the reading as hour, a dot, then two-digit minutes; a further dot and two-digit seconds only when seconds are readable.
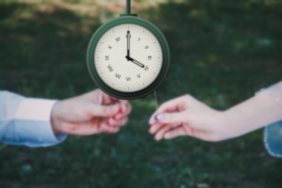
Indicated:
4.00
